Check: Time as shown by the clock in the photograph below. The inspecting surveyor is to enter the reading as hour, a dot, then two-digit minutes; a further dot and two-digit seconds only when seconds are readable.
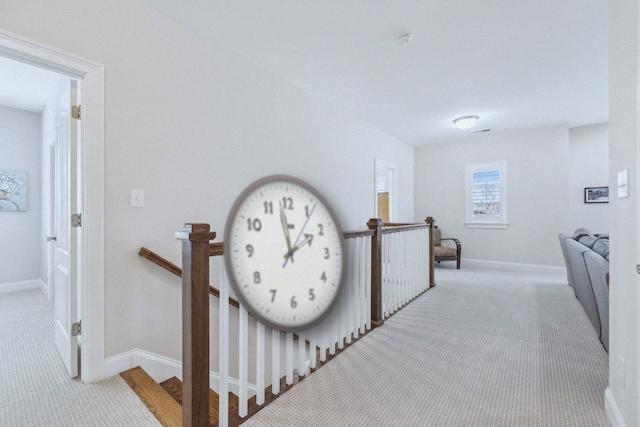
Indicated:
1.58.06
